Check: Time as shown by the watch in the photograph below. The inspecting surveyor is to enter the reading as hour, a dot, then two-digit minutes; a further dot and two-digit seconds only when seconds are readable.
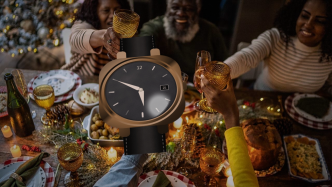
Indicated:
5.50
